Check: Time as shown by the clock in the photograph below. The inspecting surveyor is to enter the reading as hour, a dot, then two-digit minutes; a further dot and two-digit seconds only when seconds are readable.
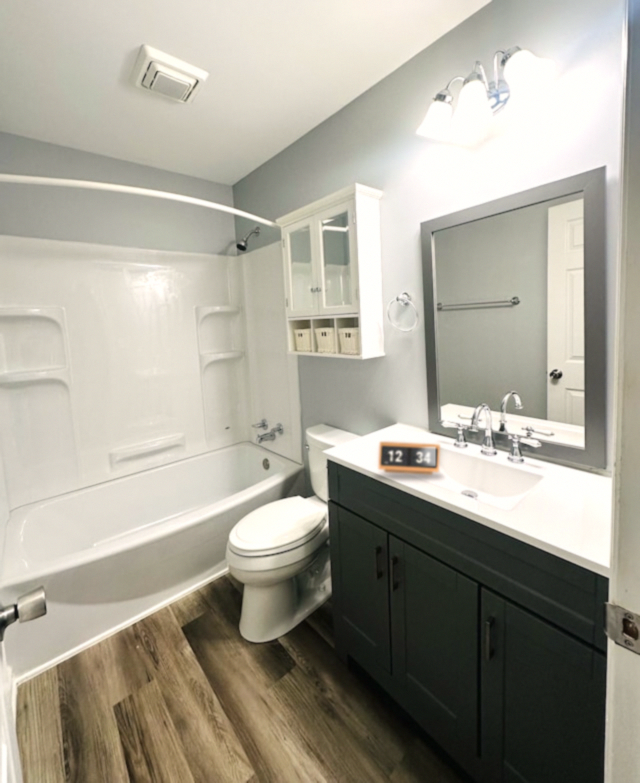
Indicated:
12.34
